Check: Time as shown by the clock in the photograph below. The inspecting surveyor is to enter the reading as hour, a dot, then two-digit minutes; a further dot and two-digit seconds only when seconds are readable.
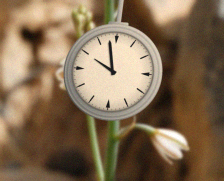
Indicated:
9.58
